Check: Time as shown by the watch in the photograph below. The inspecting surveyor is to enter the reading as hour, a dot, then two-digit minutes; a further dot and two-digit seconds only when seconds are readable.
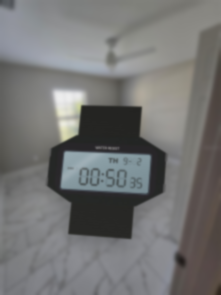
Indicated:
0.50.35
